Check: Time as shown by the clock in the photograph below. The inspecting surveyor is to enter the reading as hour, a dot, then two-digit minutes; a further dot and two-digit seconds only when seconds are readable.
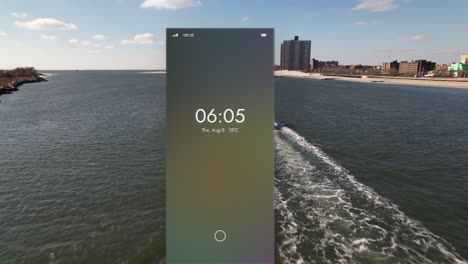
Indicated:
6.05
